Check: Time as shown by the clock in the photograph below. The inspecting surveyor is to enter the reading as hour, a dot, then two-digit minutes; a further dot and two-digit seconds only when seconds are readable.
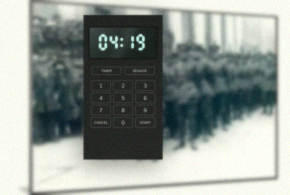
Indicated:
4.19
